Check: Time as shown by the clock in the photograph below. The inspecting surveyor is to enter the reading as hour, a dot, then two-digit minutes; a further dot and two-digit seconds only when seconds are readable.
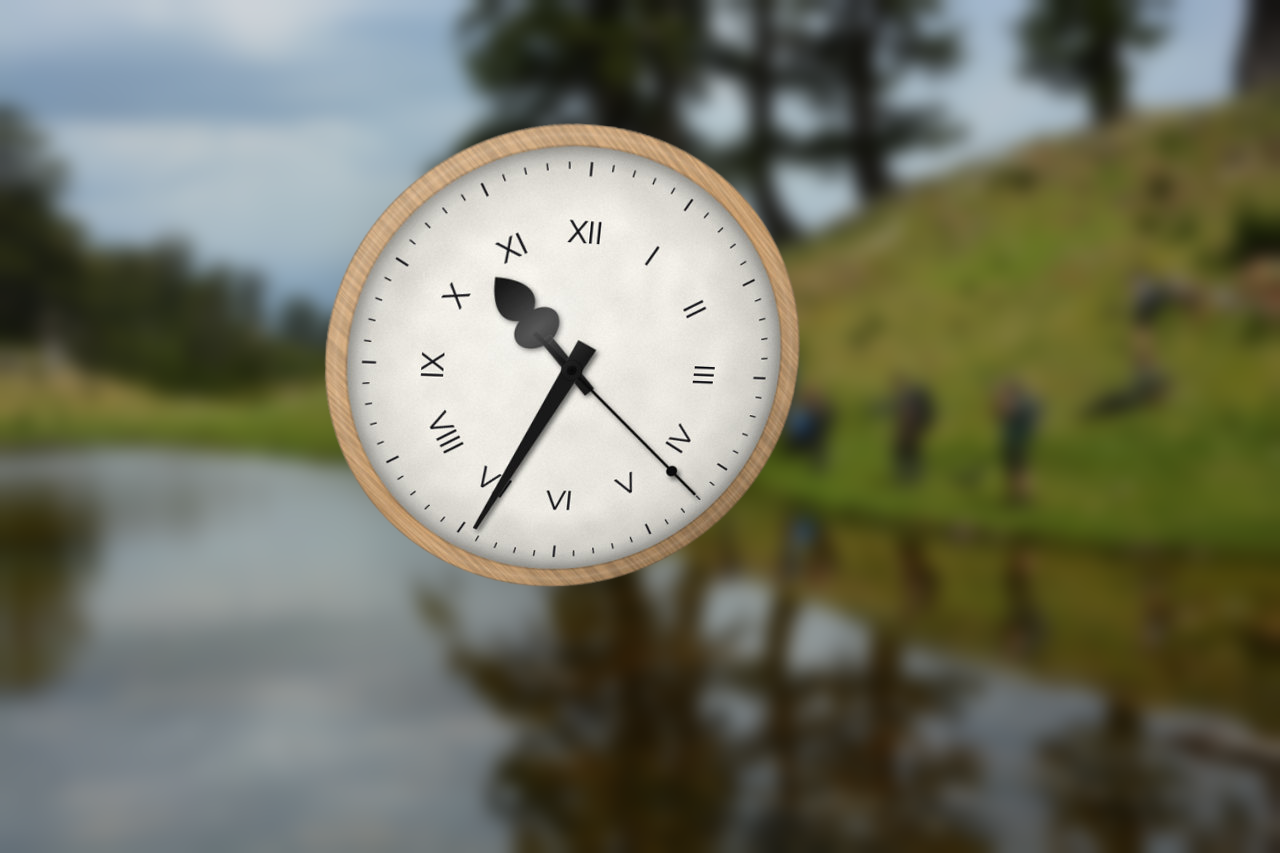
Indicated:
10.34.22
